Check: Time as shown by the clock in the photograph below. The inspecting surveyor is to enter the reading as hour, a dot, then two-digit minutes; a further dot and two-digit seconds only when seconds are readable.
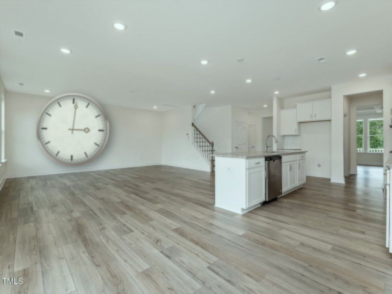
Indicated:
3.01
